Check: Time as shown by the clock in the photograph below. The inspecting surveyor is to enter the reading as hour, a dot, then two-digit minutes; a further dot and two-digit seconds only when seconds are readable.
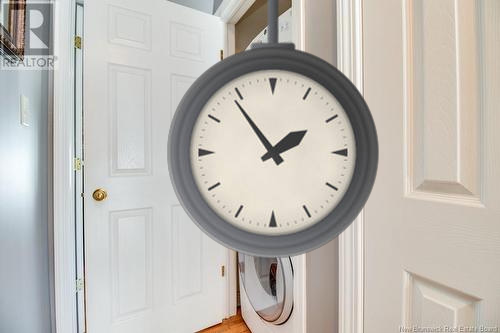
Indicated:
1.54
